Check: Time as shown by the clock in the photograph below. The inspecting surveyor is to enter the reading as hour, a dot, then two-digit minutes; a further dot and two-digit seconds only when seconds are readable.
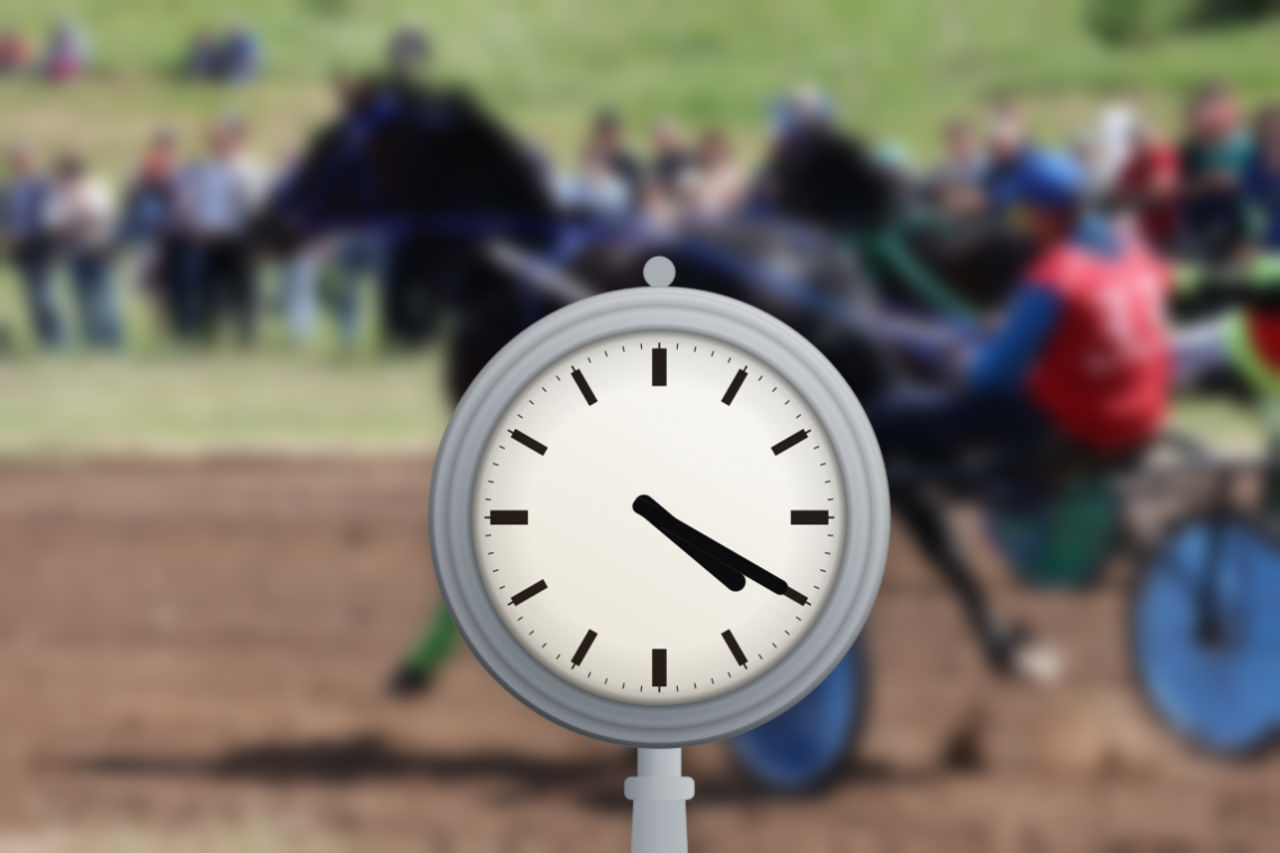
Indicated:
4.20
